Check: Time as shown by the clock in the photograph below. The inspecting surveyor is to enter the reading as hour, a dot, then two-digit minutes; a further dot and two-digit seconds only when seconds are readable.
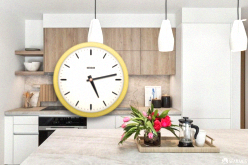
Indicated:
5.13
